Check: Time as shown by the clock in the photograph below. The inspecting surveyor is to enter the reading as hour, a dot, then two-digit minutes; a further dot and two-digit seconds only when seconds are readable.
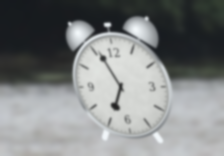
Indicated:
6.56
